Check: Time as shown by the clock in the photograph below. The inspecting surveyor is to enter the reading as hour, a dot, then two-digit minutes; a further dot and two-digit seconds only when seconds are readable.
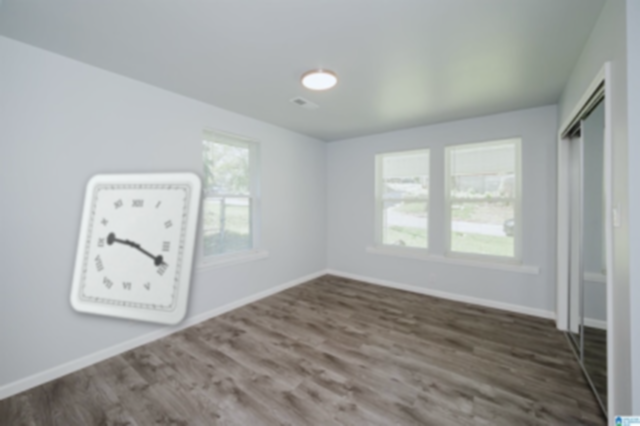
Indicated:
9.19
